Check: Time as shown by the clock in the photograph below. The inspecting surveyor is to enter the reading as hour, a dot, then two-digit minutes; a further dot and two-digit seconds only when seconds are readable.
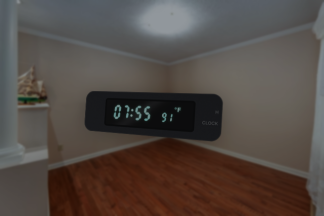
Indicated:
7.55
